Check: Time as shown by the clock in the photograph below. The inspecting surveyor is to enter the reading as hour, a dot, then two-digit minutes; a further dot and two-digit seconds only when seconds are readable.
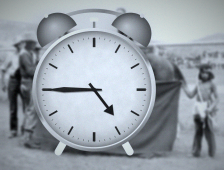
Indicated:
4.45
